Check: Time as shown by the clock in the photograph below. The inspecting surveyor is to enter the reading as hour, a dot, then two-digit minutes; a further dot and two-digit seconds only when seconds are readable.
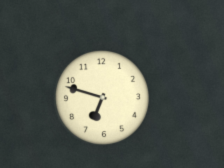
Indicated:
6.48
